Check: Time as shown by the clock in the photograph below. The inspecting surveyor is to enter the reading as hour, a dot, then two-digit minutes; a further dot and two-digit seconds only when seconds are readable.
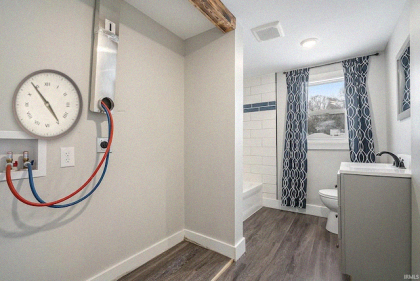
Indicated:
4.54
